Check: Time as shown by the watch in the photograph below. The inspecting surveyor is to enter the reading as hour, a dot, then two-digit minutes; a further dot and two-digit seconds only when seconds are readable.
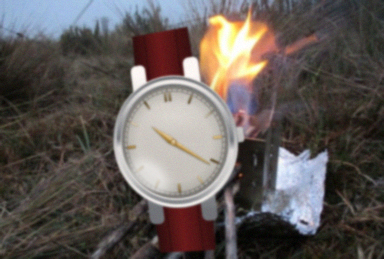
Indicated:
10.21
